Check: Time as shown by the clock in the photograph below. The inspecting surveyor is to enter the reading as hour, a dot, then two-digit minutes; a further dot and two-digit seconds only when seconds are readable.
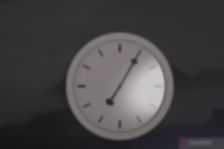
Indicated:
7.05
